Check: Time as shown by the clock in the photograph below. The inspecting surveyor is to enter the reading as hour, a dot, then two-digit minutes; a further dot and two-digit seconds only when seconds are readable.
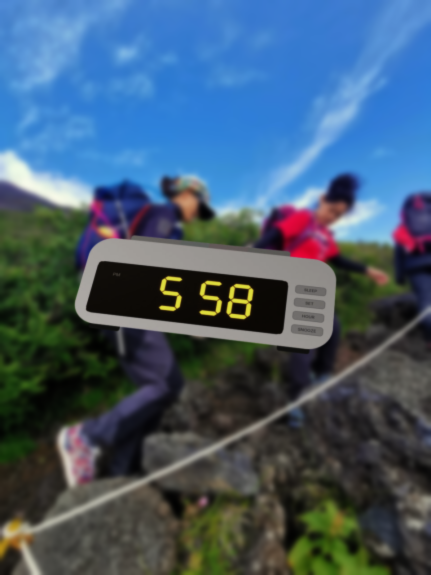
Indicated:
5.58
